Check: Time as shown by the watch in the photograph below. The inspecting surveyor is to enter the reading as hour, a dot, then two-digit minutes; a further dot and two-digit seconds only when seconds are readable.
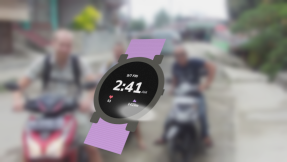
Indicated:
2.41
